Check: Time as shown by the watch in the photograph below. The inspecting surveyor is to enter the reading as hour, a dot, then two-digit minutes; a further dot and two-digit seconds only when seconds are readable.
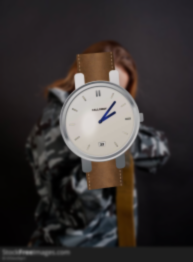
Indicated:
2.07
